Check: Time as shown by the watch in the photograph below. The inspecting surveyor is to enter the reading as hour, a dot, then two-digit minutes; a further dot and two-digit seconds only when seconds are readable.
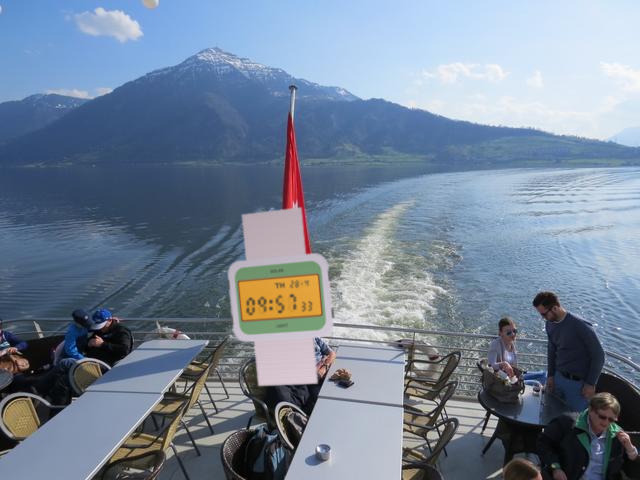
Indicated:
9.57.33
